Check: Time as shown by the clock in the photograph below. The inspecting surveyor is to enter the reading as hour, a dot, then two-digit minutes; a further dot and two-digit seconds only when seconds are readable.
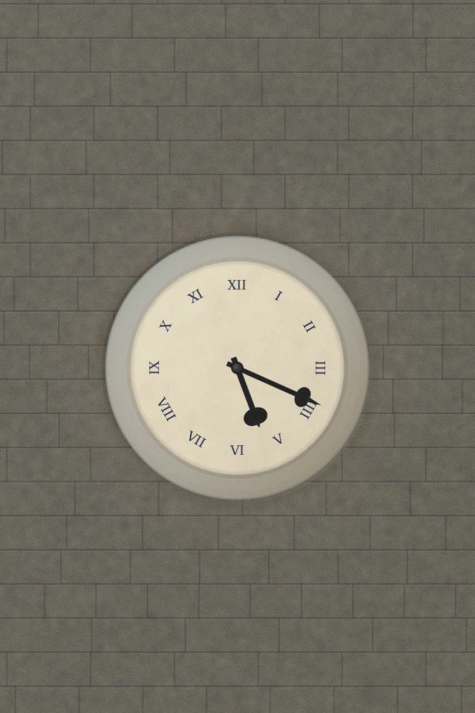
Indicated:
5.19
